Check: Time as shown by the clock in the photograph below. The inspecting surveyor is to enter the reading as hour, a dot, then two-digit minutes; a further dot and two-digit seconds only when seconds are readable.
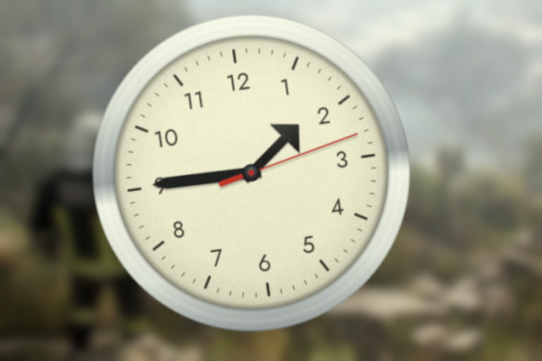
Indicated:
1.45.13
